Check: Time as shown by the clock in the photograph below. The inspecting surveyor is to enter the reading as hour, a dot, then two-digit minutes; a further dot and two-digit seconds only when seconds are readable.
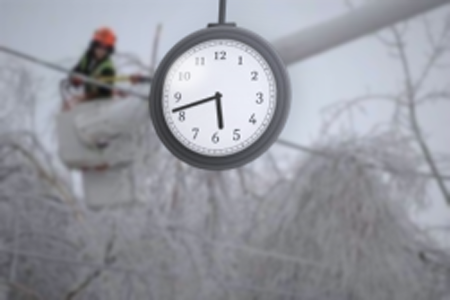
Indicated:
5.42
